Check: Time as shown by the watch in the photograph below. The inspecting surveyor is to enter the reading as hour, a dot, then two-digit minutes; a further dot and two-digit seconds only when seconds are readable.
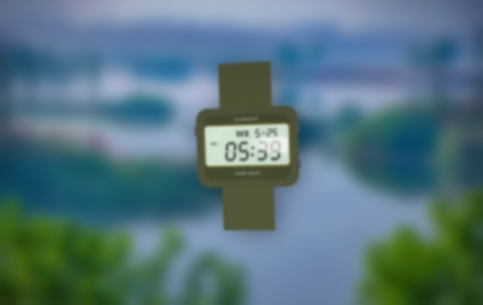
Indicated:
5.39
